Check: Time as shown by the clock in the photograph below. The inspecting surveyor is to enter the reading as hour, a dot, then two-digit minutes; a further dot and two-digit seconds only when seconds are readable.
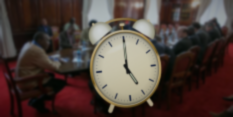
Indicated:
5.00
